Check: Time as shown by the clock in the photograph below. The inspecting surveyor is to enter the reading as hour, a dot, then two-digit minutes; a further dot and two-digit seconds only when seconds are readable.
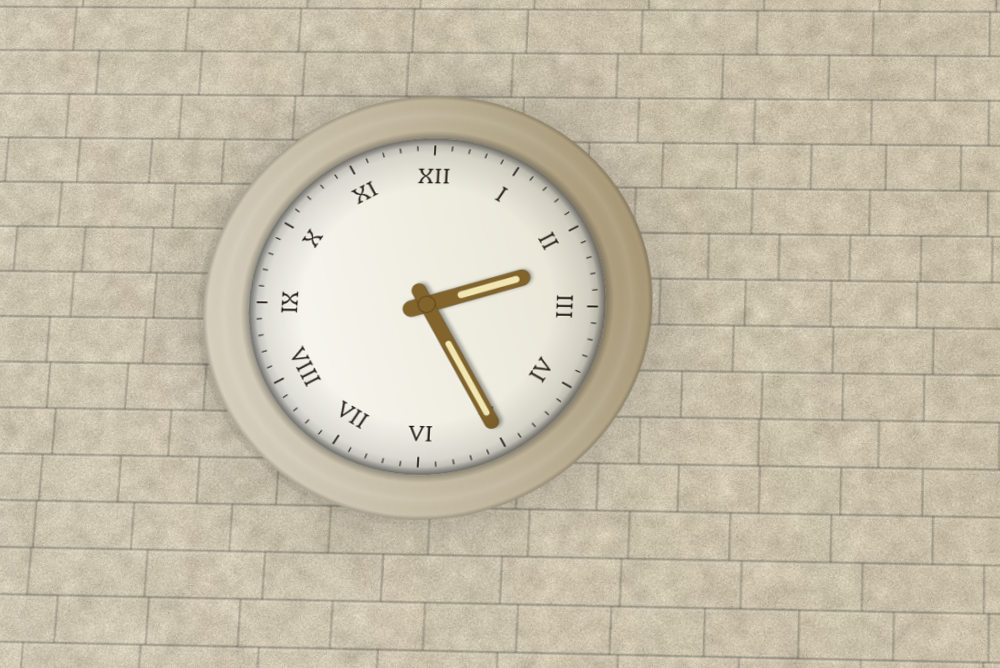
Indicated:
2.25
